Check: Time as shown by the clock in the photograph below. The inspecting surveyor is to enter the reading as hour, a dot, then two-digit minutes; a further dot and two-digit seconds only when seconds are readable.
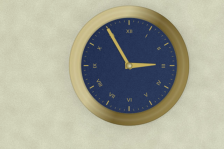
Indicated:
2.55
